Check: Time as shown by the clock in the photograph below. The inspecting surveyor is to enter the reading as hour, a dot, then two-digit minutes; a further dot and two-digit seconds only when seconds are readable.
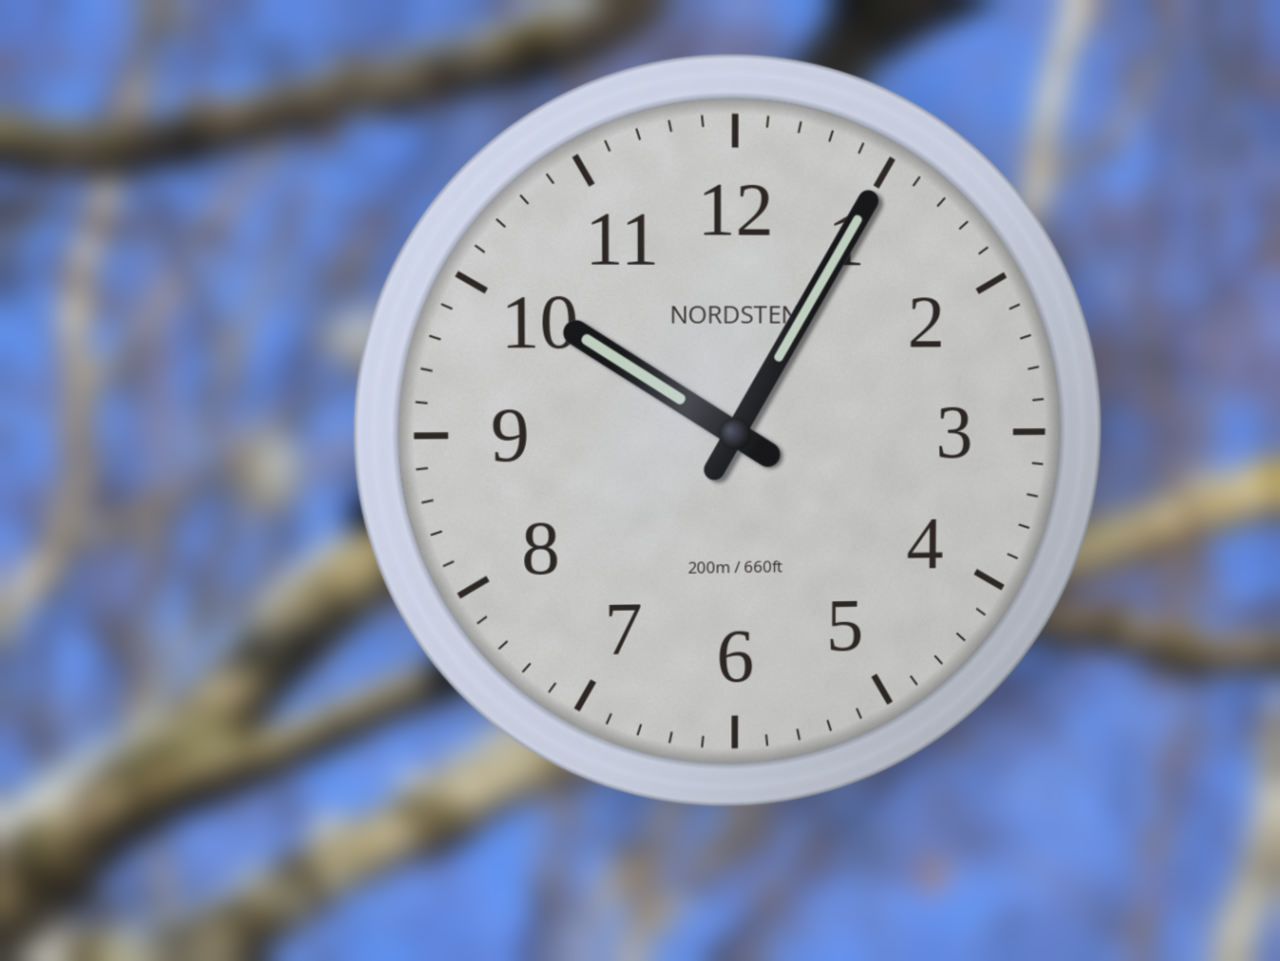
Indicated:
10.05
